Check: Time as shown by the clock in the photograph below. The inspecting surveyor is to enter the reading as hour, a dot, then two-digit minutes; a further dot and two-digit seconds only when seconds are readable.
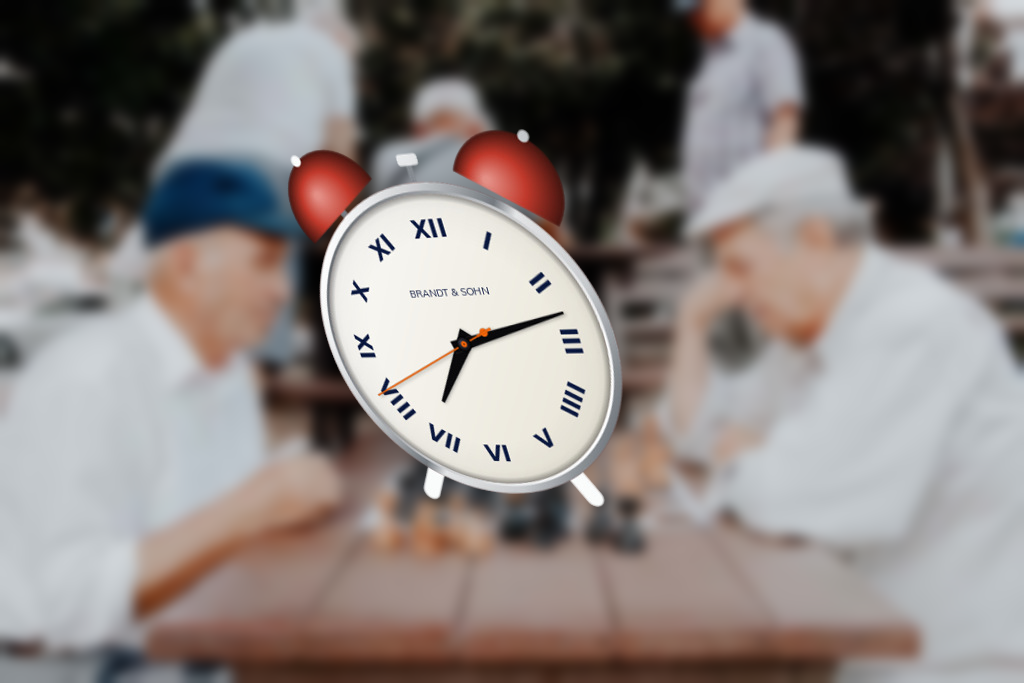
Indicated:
7.12.41
